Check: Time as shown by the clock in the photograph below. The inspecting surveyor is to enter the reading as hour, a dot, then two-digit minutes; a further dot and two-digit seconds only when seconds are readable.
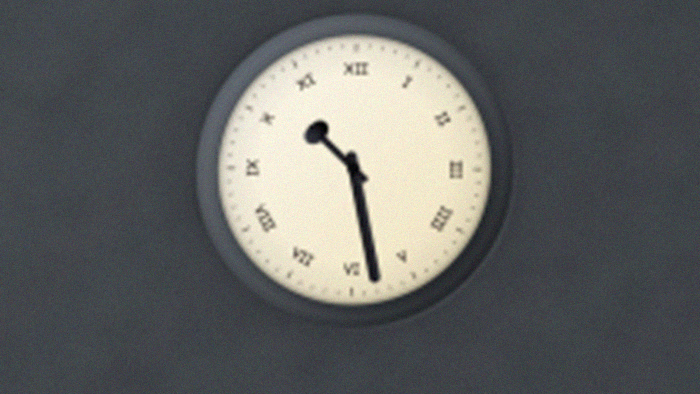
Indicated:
10.28
